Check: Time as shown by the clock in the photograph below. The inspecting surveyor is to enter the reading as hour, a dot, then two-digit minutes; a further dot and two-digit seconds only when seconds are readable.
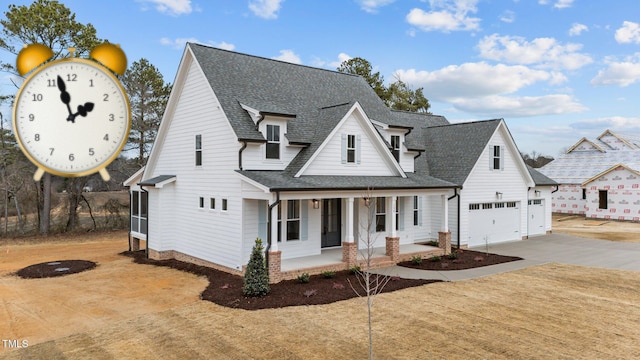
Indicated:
1.57
